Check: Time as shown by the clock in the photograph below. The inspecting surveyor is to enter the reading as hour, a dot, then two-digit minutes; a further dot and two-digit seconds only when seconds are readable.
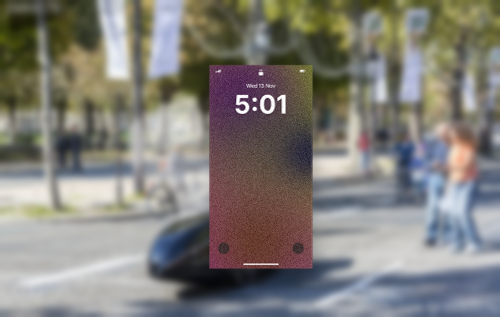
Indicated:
5.01
